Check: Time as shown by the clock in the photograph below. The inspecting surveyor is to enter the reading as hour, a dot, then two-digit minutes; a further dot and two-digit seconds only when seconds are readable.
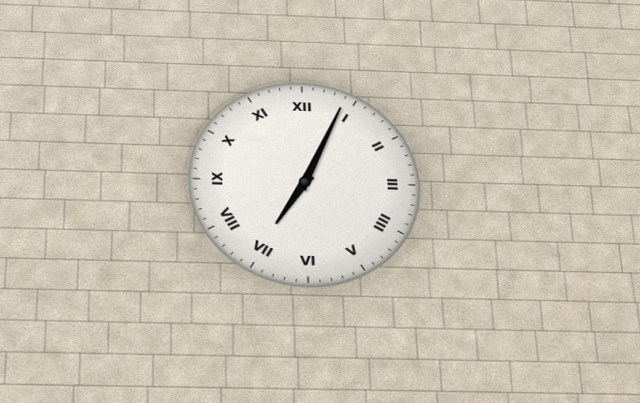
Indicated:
7.04
